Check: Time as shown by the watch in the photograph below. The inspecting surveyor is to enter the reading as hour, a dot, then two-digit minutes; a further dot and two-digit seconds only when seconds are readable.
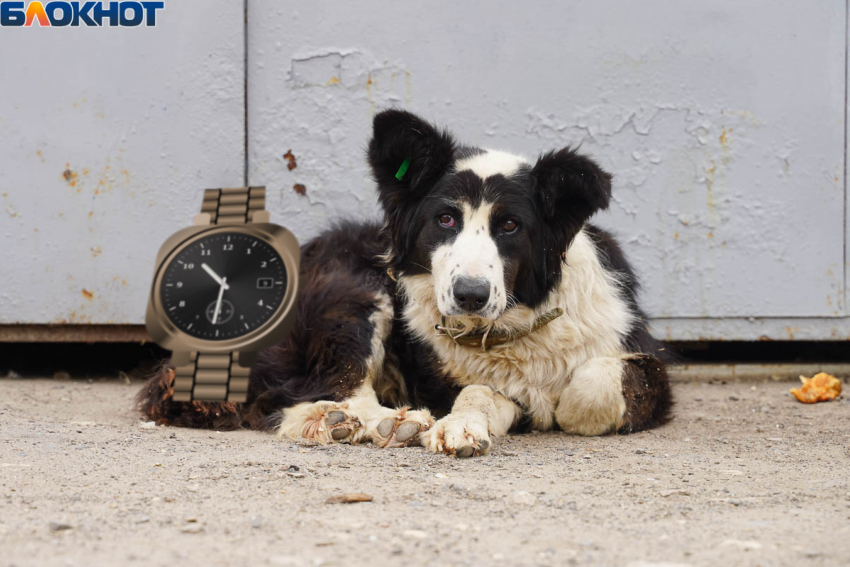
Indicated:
10.31
